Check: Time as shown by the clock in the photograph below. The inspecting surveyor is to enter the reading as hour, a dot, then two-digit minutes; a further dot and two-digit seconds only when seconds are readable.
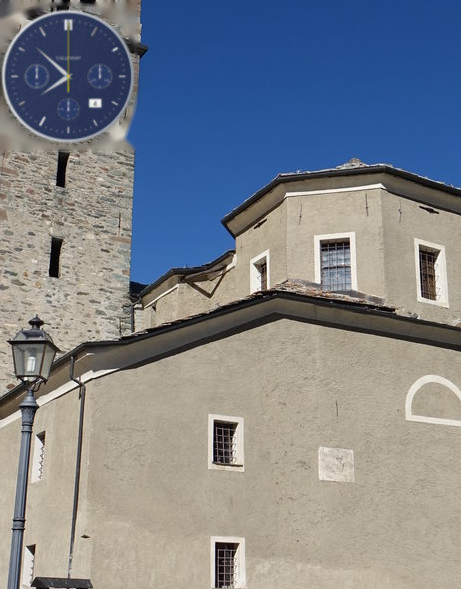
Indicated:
7.52
